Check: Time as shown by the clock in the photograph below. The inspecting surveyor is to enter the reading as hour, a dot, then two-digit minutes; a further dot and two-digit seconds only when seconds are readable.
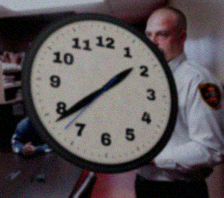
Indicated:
1.38.37
